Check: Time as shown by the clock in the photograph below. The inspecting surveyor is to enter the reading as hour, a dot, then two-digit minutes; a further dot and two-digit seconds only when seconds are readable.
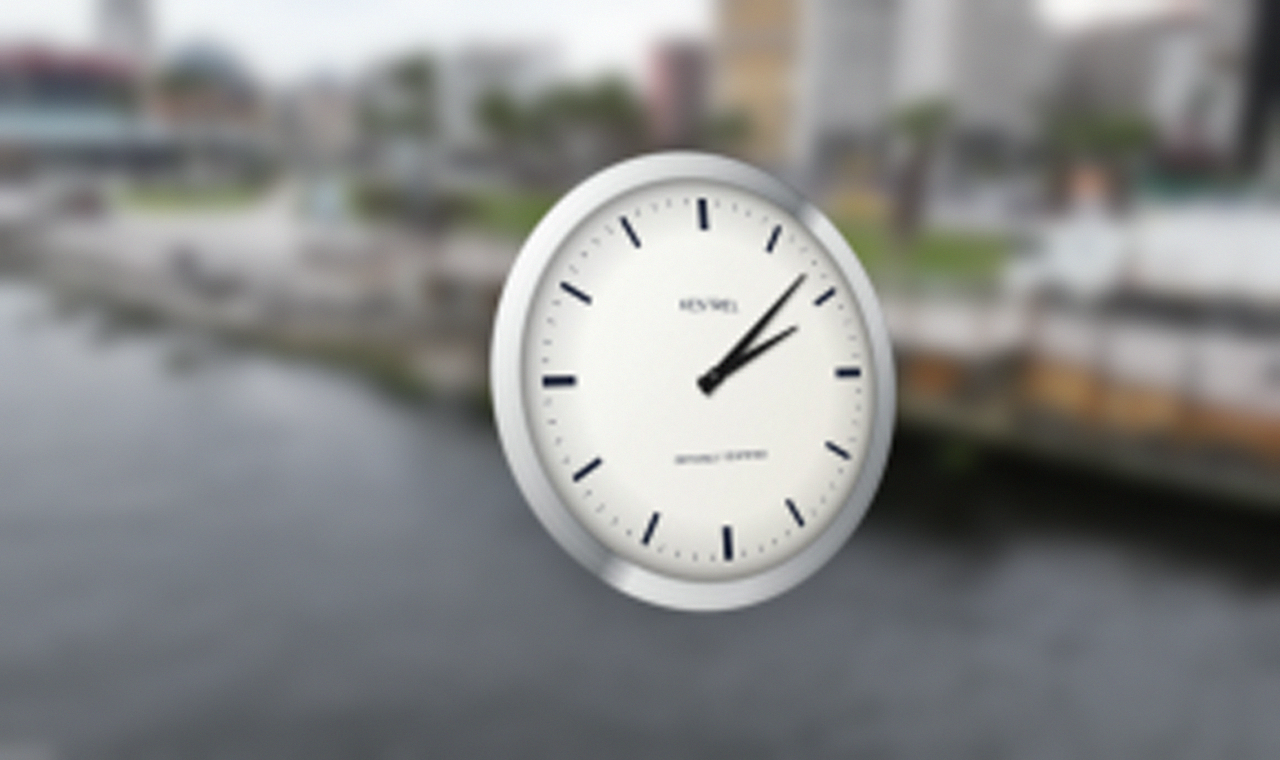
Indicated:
2.08
